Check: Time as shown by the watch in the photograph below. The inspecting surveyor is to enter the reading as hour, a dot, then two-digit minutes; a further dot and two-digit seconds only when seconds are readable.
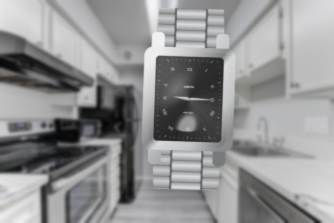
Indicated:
9.15
